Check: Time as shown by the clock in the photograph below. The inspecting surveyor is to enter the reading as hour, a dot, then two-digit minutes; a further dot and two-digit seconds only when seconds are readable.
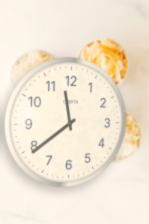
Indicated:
11.39
